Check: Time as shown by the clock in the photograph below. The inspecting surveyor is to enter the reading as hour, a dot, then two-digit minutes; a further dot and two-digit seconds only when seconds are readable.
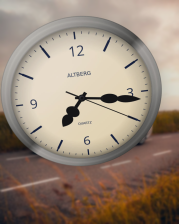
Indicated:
7.16.20
